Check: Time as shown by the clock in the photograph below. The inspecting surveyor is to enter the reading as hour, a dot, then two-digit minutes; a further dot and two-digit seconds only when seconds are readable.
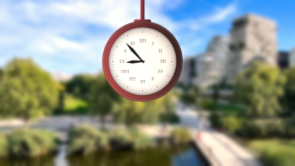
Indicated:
8.53
